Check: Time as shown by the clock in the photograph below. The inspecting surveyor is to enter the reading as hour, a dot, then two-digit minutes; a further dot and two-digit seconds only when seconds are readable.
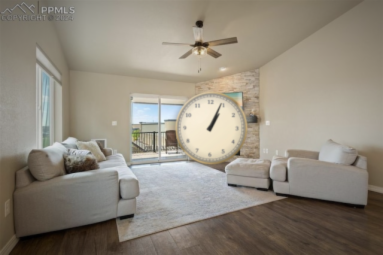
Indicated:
1.04
